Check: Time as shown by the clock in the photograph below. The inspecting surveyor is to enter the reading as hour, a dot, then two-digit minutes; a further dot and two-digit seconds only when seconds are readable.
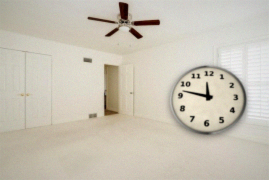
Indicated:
11.47
